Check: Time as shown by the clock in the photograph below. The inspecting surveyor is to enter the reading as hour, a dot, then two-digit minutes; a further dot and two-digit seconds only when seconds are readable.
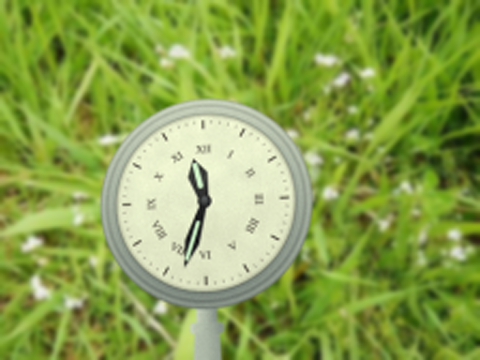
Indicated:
11.33
